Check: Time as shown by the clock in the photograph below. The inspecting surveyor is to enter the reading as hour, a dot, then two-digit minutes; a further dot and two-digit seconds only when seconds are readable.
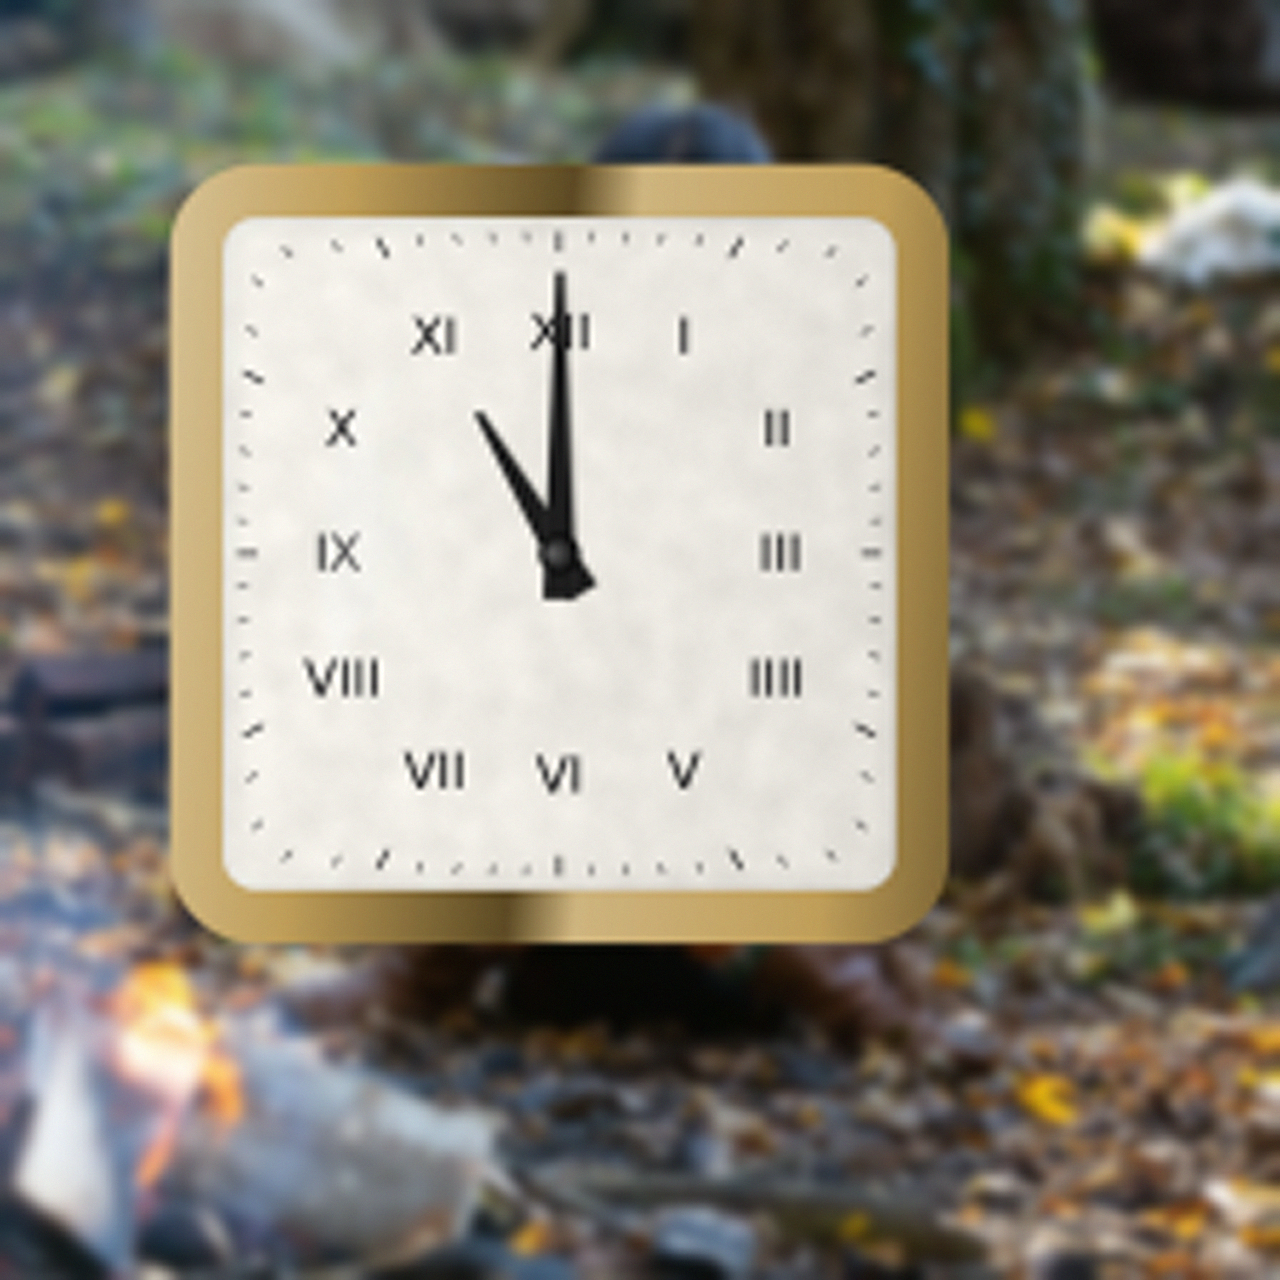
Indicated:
11.00
